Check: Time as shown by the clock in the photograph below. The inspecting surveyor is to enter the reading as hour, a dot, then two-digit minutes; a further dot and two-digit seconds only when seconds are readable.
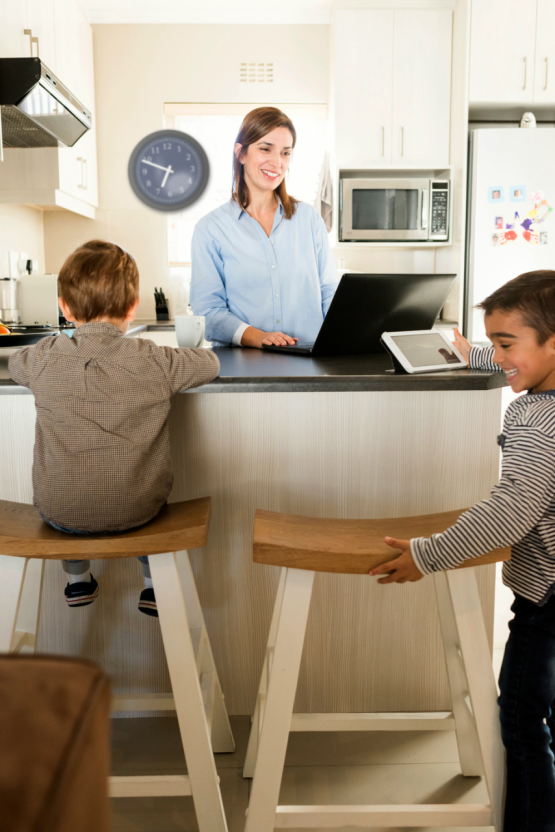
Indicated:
6.49
